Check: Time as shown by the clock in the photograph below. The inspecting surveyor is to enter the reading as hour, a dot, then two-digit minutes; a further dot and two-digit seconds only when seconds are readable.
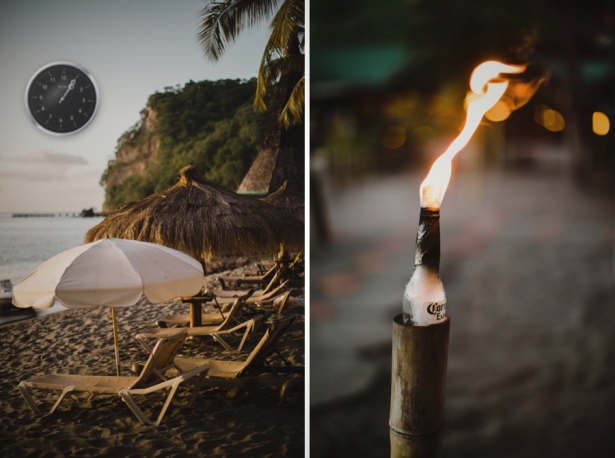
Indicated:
1.05
